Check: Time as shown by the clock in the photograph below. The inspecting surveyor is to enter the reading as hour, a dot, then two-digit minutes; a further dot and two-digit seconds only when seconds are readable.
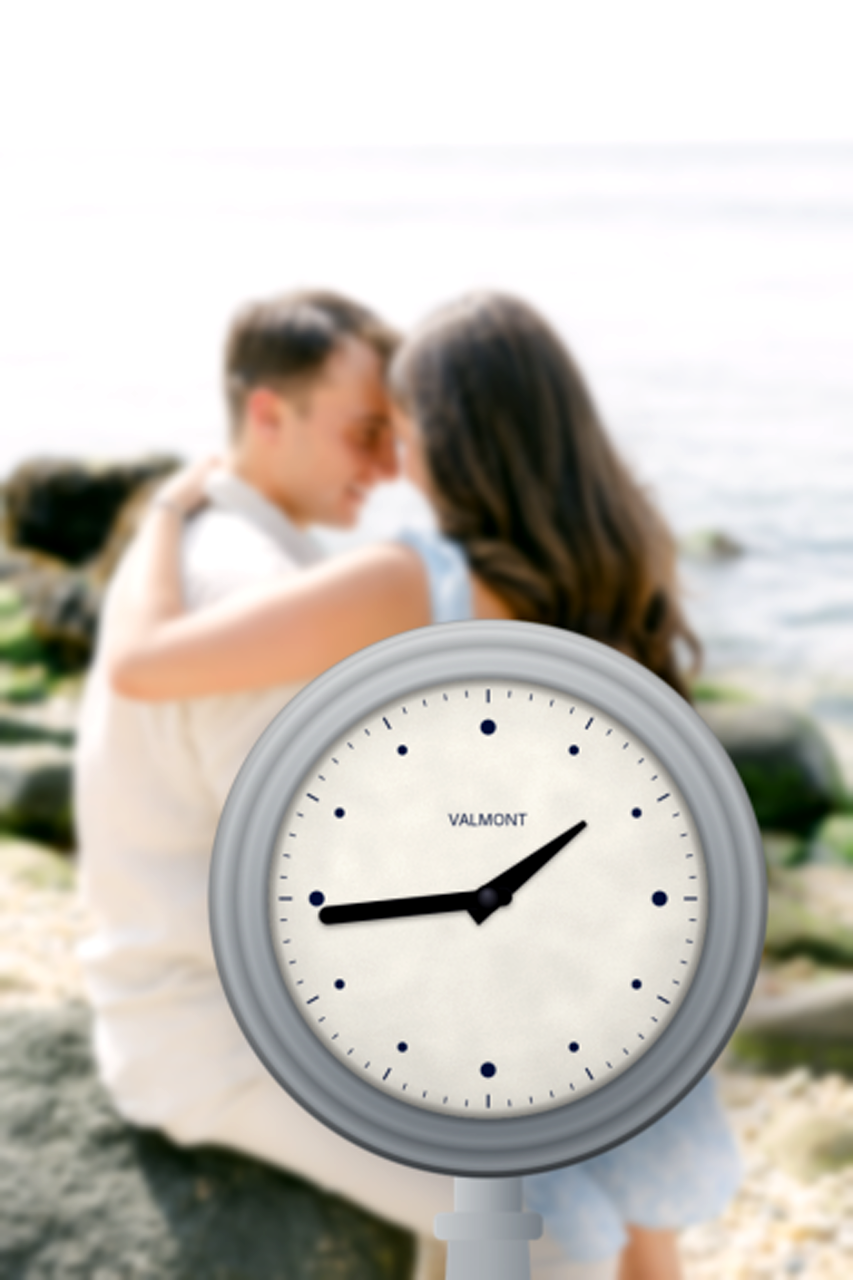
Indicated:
1.44
